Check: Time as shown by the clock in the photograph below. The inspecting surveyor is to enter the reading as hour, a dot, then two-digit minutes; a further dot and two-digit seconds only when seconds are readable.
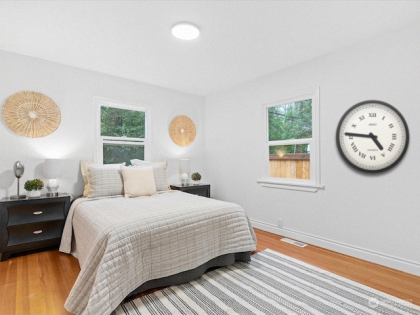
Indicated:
4.46
